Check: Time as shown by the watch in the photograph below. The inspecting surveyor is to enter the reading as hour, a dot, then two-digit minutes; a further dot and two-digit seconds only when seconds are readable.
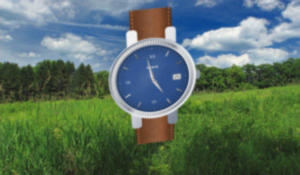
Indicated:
4.58
